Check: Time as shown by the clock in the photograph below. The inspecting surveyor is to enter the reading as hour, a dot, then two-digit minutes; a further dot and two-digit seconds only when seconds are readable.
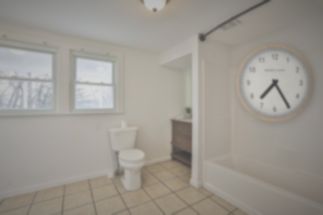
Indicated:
7.25
